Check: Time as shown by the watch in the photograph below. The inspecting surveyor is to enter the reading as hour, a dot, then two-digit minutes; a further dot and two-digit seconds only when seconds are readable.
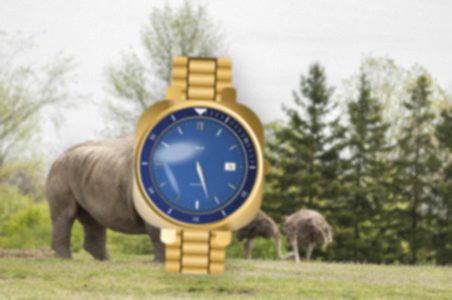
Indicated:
5.27
